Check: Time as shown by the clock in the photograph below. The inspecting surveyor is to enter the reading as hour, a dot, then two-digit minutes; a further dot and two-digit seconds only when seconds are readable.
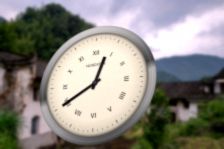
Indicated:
12.40
